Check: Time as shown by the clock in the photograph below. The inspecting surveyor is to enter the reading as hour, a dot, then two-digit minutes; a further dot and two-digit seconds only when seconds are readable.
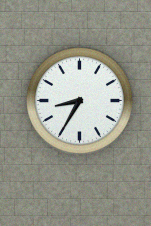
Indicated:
8.35
